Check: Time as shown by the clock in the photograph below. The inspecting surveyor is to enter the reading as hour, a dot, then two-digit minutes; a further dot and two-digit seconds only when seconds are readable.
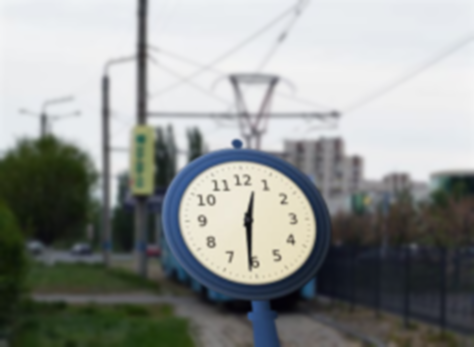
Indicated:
12.31
